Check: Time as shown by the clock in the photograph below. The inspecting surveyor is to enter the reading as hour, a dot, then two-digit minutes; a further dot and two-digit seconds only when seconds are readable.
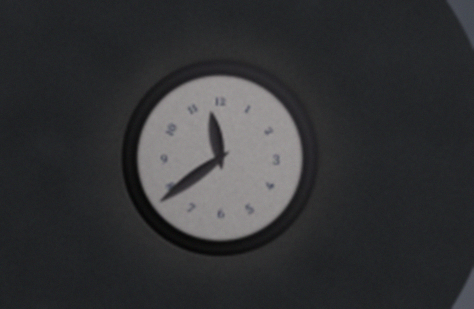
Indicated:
11.39
